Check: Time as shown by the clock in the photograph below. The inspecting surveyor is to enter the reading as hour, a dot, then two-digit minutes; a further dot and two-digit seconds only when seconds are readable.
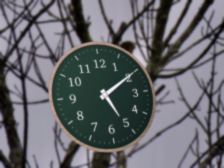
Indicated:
5.10
